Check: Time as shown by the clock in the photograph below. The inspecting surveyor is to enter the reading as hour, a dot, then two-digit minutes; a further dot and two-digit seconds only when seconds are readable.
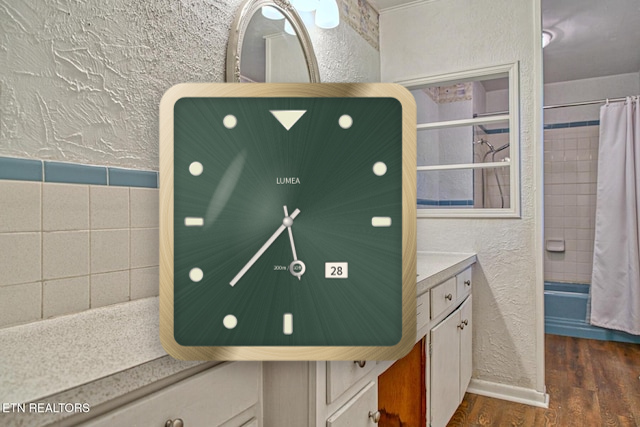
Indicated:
5.37
